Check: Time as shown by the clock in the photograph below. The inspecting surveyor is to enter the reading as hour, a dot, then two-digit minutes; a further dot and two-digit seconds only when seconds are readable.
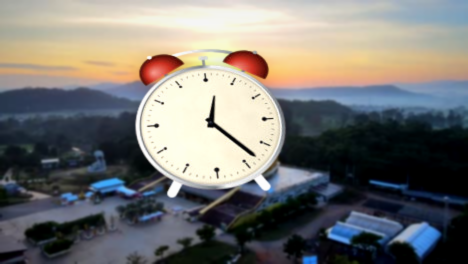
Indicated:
12.23
